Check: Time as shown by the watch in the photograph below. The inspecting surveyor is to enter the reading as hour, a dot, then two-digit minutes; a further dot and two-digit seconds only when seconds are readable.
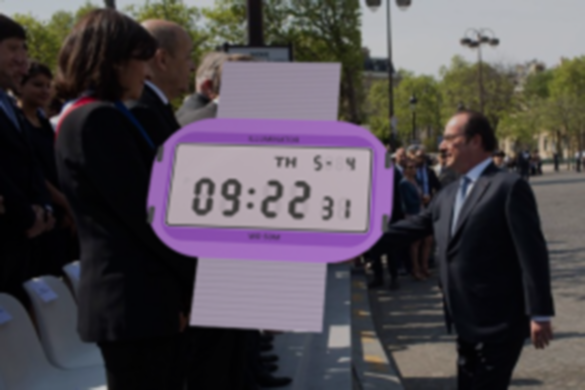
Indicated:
9.22.31
